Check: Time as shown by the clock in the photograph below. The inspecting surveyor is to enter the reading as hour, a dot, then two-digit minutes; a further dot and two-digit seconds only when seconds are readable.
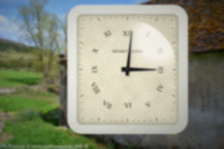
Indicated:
3.01
